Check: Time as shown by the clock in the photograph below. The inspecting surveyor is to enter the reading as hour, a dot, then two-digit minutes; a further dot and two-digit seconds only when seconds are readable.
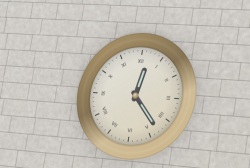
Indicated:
12.23
